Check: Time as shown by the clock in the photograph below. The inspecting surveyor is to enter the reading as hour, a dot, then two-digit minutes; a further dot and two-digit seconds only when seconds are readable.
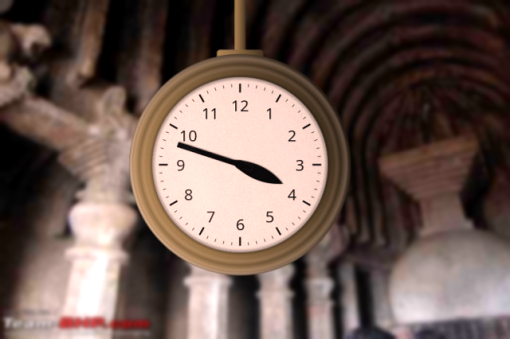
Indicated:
3.48
